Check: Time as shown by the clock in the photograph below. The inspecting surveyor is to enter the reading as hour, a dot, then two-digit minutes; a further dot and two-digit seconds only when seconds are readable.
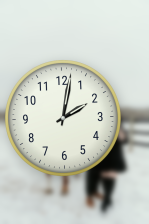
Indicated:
2.02
